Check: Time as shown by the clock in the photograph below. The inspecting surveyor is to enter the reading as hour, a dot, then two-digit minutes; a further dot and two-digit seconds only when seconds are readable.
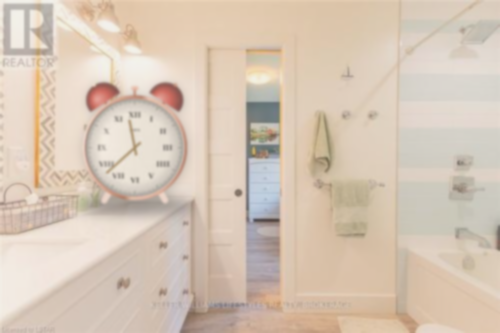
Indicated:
11.38
